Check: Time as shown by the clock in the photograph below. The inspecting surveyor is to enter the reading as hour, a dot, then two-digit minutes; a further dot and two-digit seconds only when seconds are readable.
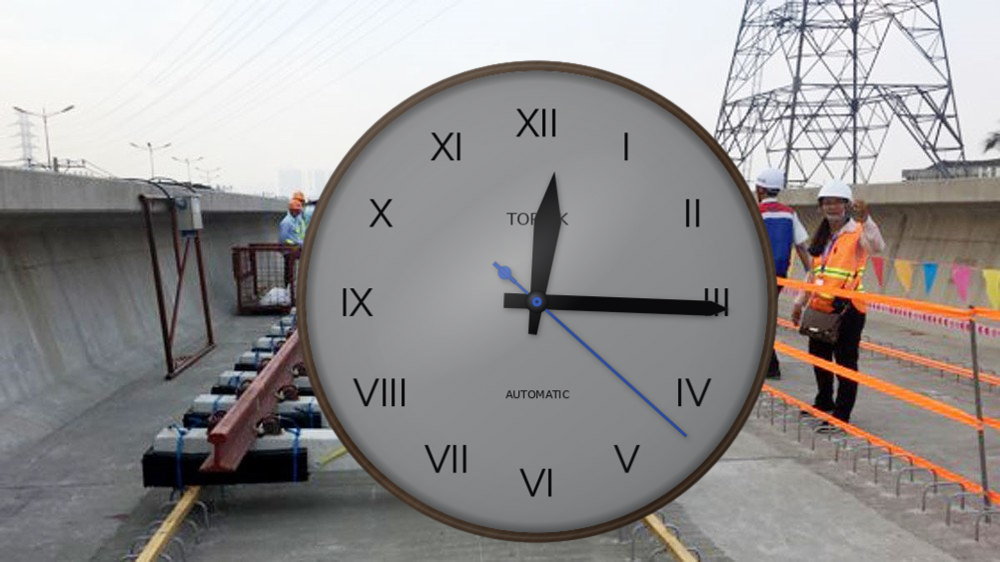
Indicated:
12.15.22
